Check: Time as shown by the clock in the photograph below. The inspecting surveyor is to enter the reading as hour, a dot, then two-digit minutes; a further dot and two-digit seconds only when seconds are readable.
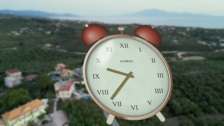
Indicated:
9.37
